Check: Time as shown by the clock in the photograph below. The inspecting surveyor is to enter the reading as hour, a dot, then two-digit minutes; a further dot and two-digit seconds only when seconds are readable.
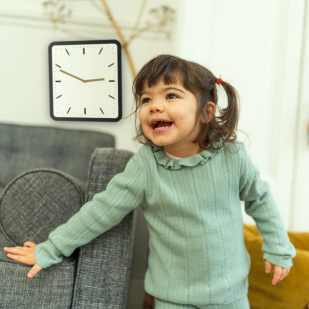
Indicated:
2.49
